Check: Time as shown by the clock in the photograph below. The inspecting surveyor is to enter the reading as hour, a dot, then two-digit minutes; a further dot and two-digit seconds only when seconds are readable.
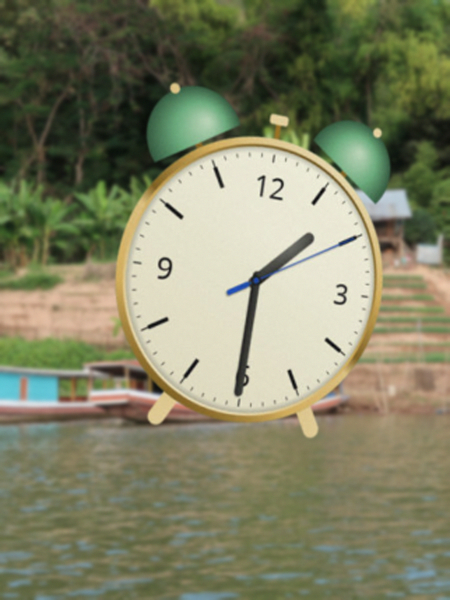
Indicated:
1.30.10
